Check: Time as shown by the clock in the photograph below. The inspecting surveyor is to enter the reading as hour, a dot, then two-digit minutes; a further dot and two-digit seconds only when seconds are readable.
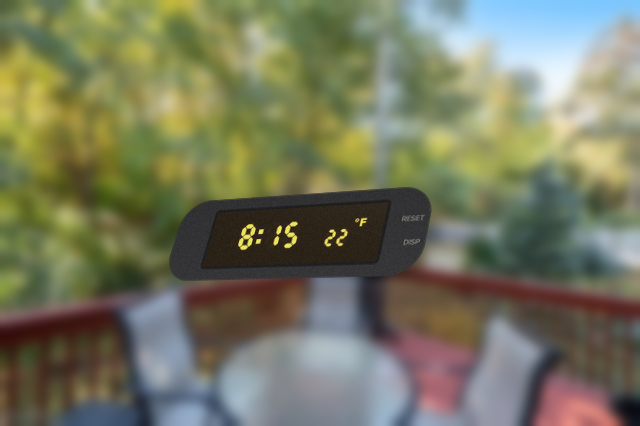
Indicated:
8.15
